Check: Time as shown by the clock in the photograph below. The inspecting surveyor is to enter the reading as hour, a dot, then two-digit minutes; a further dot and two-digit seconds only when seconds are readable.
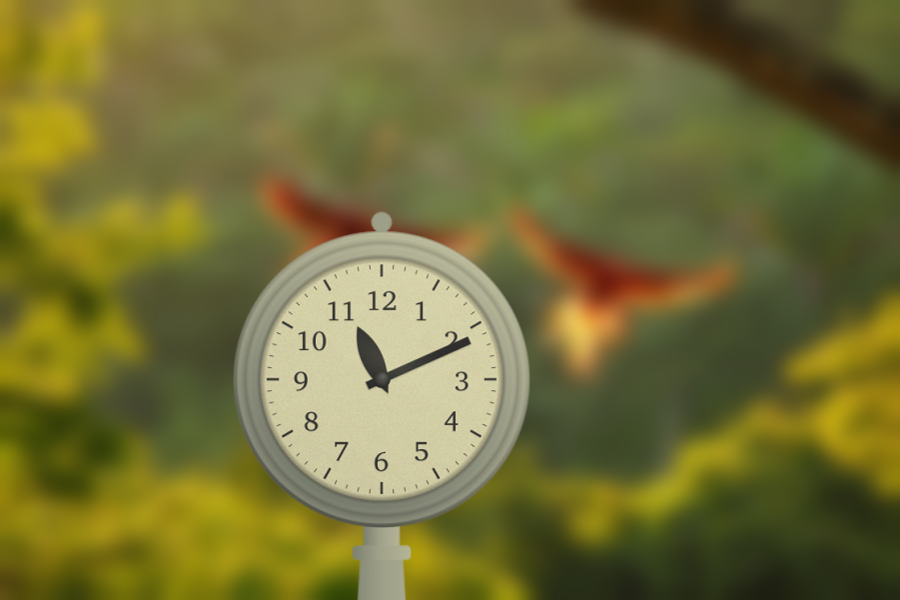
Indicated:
11.11
